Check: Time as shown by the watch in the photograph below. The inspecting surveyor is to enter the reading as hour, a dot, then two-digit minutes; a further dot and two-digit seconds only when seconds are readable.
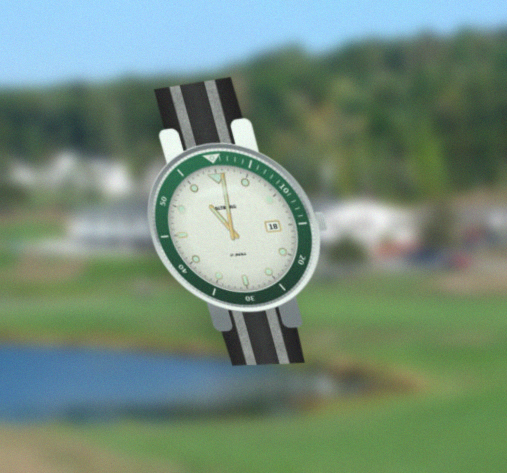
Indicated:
11.01
